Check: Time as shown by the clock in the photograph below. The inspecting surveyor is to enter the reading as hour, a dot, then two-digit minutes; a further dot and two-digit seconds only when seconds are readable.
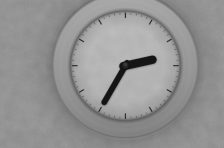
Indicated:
2.35
